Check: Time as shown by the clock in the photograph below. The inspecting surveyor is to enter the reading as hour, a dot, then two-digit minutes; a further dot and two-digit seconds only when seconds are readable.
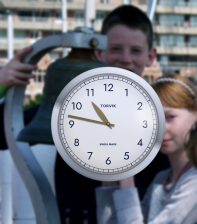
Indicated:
10.47
